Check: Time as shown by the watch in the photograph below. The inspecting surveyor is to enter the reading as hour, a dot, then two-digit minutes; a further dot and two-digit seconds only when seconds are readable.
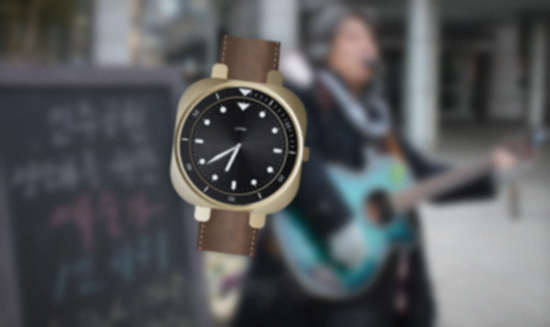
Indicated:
6.39
